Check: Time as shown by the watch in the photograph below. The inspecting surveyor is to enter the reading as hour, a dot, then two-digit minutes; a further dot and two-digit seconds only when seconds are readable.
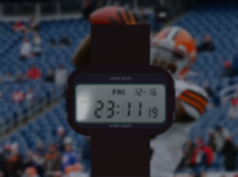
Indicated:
23.11.19
